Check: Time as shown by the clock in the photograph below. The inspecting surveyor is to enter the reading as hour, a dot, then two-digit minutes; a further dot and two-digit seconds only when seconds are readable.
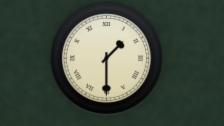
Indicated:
1.30
